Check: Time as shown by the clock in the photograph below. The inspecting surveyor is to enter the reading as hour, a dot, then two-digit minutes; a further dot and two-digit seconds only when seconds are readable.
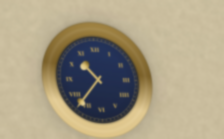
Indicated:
10.37
